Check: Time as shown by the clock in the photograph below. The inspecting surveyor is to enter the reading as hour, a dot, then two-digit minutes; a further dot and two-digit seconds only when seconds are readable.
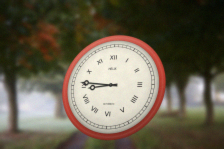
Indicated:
8.46
